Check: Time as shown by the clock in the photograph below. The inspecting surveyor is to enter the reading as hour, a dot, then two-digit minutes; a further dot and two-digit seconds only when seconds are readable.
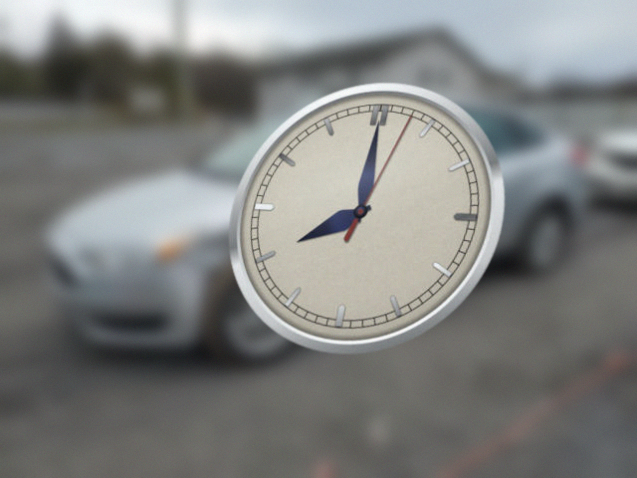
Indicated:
8.00.03
